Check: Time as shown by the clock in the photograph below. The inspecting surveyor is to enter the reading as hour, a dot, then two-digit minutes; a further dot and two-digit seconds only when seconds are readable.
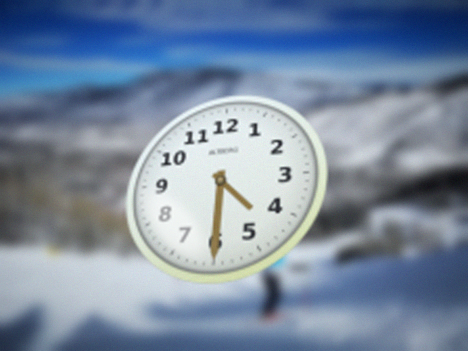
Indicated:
4.30
